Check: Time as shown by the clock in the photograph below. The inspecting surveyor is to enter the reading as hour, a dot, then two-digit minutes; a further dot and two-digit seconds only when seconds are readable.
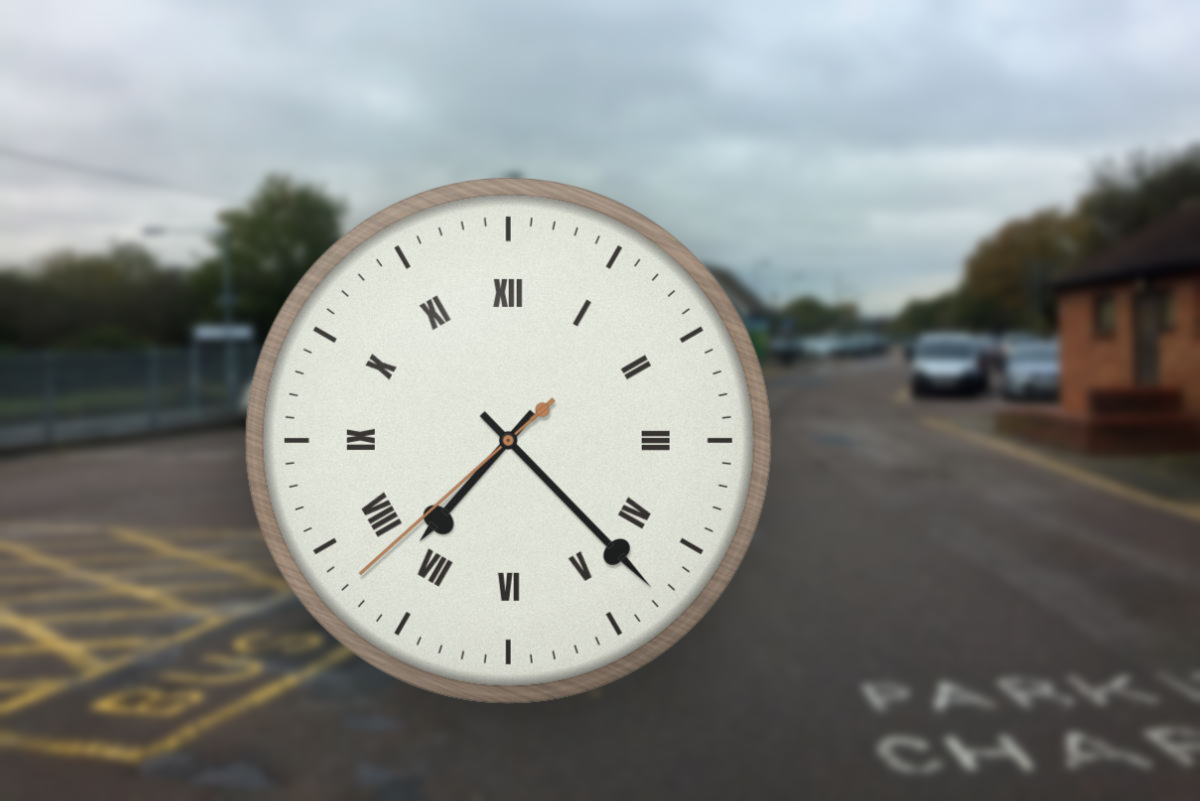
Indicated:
7.22.38
